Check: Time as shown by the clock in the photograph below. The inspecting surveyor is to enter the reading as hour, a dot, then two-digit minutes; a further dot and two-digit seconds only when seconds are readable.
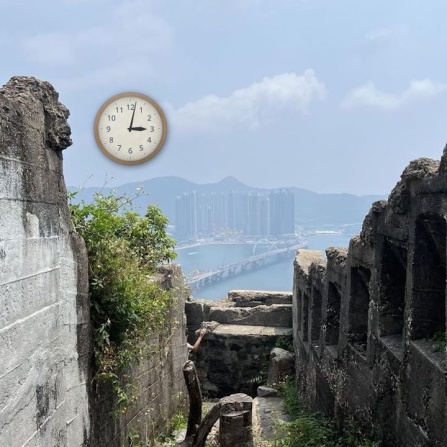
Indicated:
3.02
